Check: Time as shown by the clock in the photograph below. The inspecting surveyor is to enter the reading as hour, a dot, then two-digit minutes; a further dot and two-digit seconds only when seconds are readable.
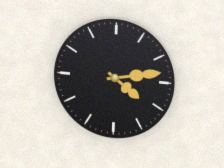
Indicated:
4.13
